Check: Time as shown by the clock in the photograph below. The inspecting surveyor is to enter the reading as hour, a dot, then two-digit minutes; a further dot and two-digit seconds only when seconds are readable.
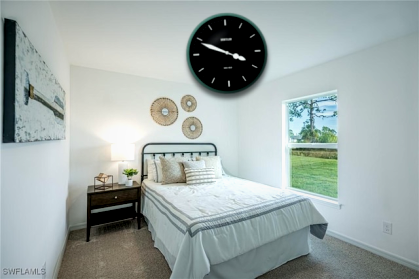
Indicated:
3.49
